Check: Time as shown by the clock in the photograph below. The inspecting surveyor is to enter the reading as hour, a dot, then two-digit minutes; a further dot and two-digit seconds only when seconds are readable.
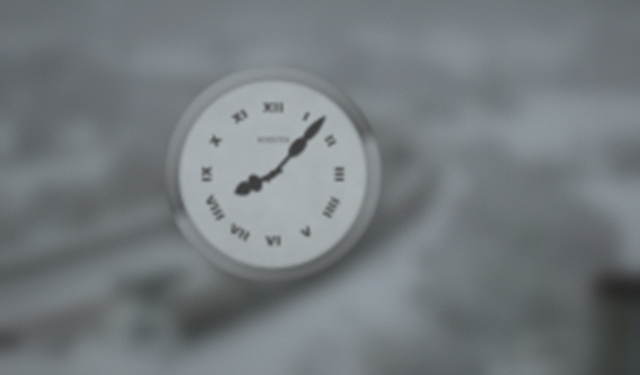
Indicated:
8.07
